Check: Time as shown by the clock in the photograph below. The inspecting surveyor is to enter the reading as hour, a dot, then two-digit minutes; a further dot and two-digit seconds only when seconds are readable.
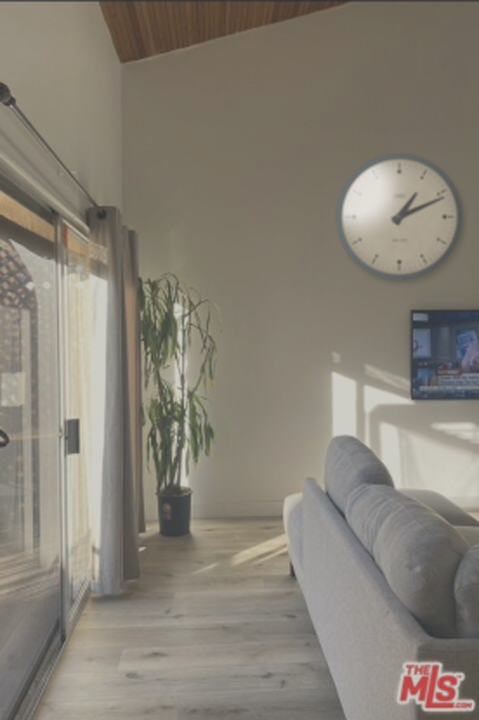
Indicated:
1.11
